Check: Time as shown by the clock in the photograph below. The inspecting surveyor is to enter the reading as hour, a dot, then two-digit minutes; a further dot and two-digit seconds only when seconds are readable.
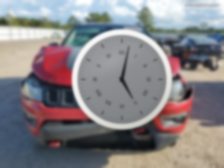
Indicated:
5.02
